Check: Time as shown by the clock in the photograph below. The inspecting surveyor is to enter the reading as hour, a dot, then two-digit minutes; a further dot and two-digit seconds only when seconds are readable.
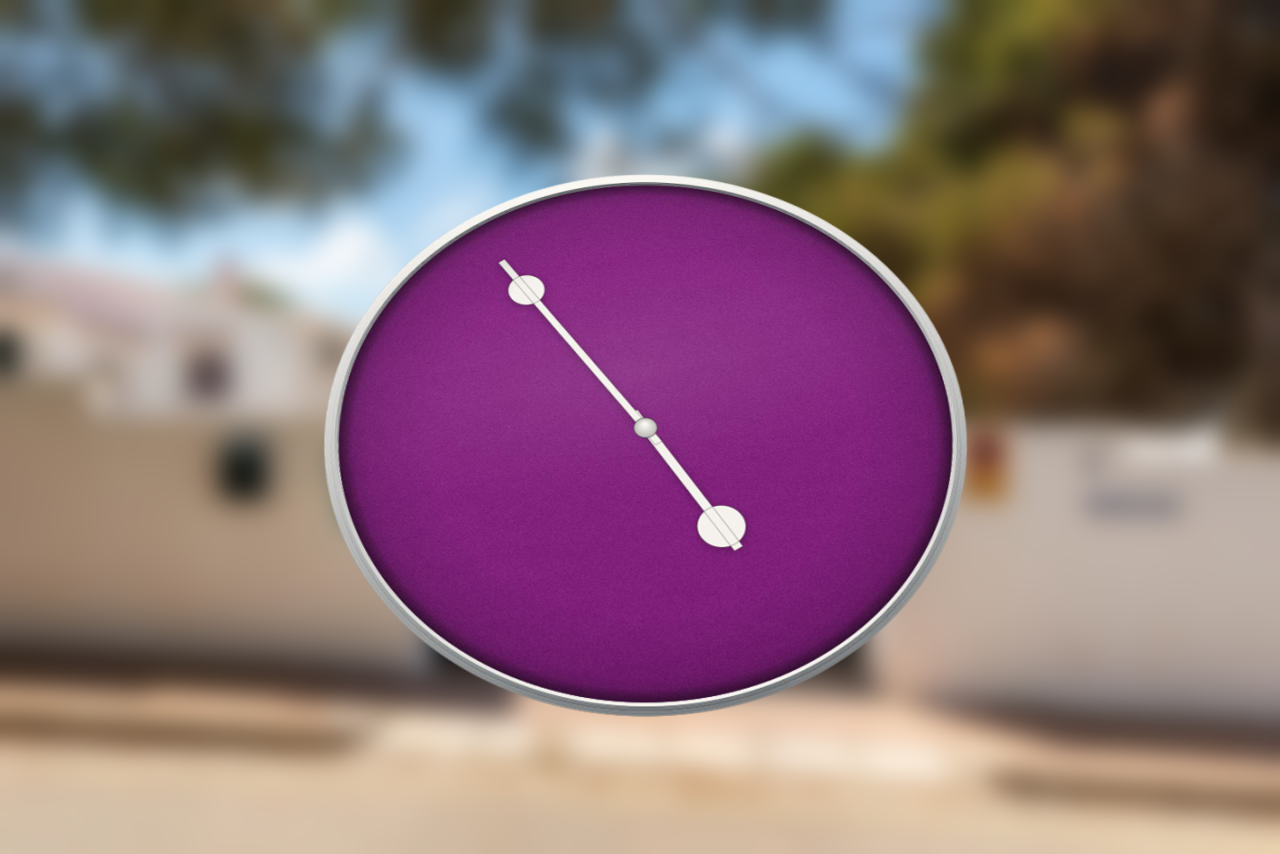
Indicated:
4.54
